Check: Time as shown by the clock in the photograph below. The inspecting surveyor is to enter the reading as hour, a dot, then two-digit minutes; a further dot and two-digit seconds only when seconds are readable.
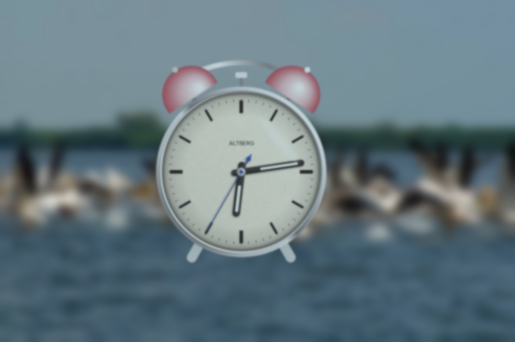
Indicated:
6.13.35
